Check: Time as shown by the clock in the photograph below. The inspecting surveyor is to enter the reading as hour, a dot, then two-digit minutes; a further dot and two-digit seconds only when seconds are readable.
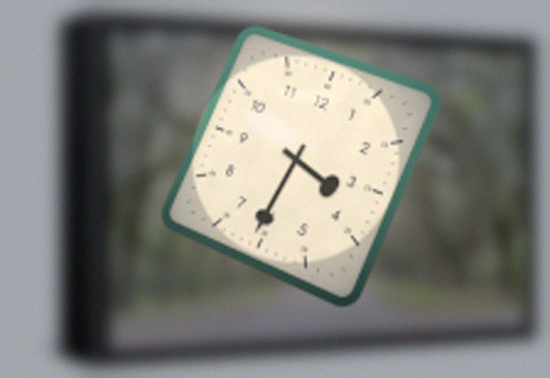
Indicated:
3.31
